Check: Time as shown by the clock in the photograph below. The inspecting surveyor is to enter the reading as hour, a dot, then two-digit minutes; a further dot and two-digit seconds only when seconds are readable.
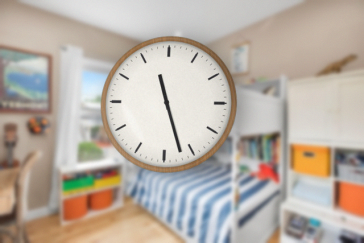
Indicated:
11.27
